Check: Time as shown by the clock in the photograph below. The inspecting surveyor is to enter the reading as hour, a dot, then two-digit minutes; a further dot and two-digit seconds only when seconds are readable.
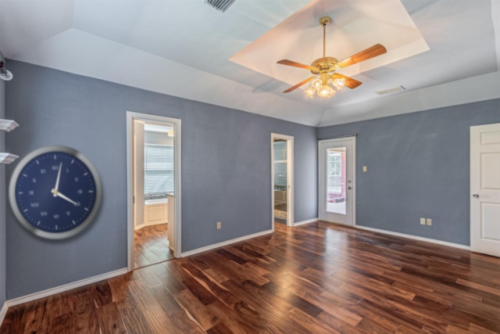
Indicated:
4.02
